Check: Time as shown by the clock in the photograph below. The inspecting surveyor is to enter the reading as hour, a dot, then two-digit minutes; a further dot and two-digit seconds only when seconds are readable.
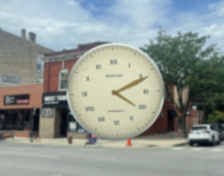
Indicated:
4.11
